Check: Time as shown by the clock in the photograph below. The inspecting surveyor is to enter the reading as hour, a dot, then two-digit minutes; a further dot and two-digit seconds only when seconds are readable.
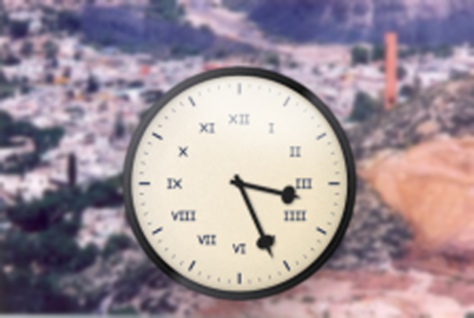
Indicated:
3.26
